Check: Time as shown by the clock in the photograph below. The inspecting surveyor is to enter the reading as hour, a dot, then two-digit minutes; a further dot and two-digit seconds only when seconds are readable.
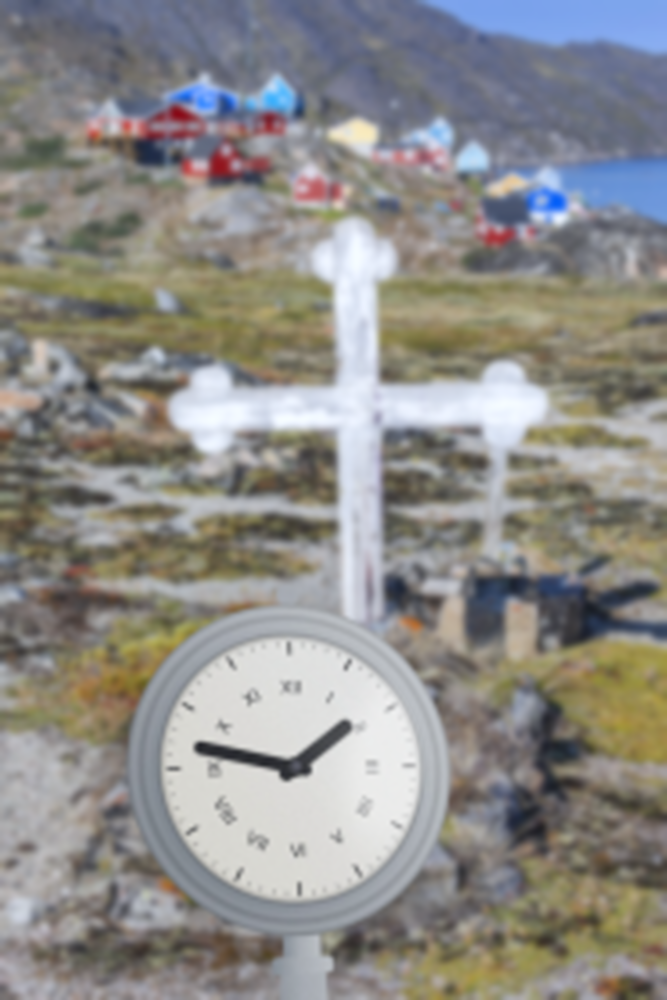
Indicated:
1.47
